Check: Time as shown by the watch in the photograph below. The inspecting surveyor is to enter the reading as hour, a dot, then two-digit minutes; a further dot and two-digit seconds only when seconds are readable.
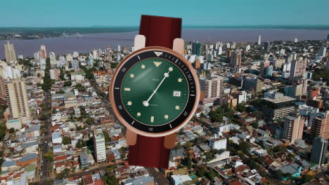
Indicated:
7.05
